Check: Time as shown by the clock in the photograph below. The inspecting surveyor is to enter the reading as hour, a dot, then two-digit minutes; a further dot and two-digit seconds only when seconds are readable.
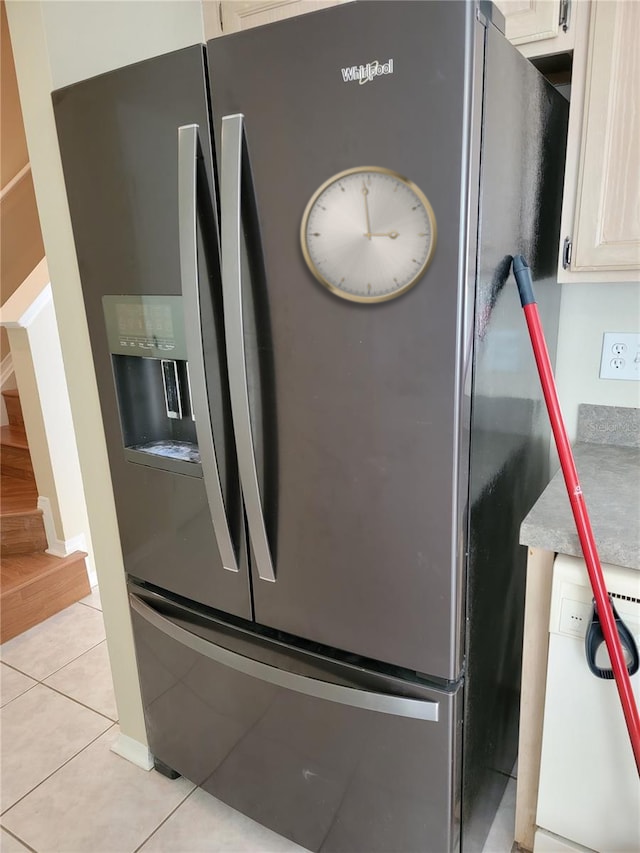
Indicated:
2.59
